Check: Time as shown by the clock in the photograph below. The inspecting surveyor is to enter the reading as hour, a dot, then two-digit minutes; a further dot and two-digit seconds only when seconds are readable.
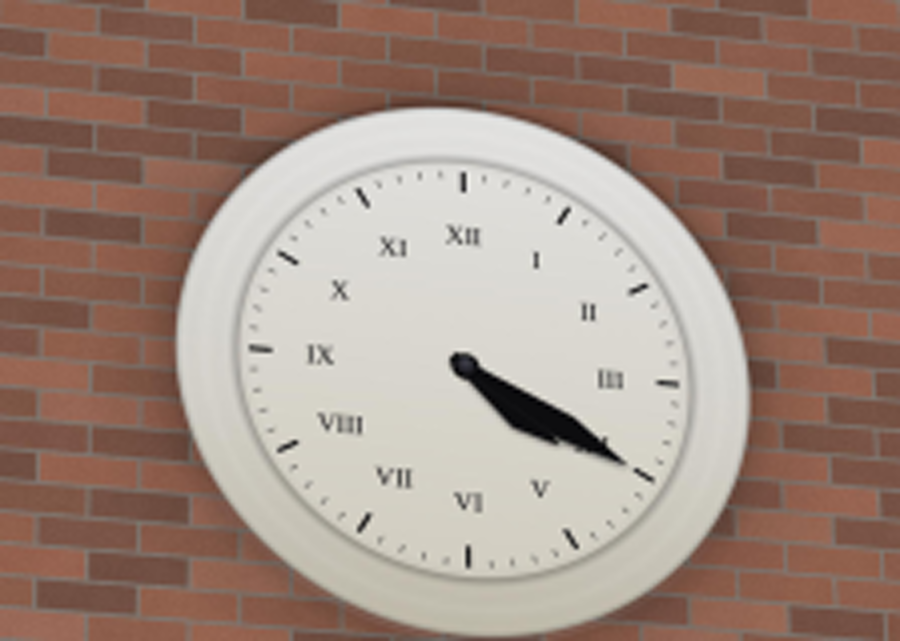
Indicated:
4.20
